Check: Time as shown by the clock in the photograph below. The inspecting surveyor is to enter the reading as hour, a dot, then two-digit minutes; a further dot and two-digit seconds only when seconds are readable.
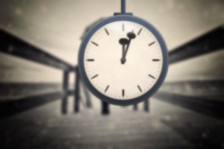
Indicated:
12.03
